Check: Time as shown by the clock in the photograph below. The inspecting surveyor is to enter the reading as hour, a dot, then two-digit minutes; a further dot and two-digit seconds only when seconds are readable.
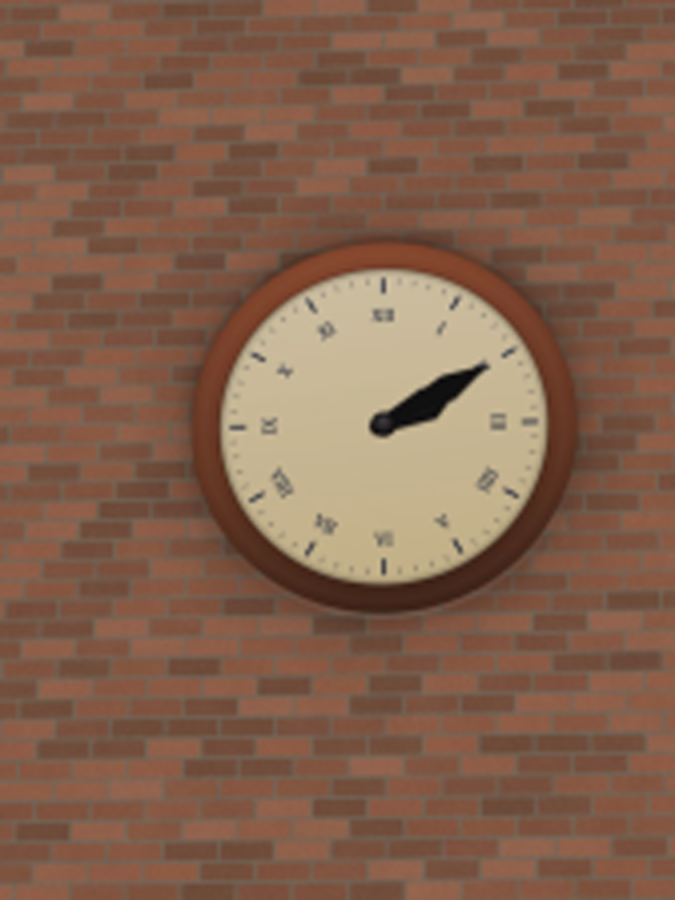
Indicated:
2.10
